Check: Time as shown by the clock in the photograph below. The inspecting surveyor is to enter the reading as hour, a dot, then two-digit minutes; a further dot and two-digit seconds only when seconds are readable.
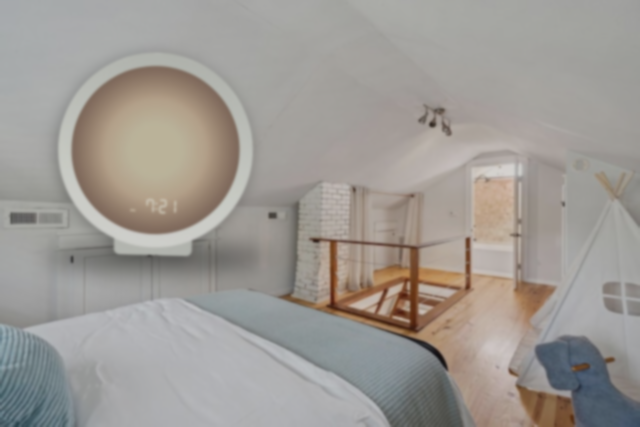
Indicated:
7.21
